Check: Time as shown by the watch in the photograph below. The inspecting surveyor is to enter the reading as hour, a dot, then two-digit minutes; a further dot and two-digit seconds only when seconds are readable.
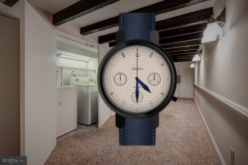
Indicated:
4.30
